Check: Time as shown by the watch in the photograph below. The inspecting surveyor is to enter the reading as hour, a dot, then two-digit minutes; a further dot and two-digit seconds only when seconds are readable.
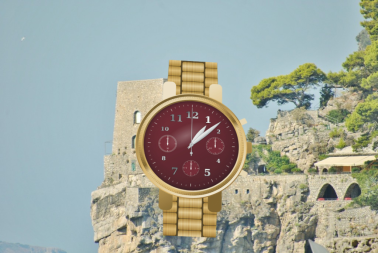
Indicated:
1.08
